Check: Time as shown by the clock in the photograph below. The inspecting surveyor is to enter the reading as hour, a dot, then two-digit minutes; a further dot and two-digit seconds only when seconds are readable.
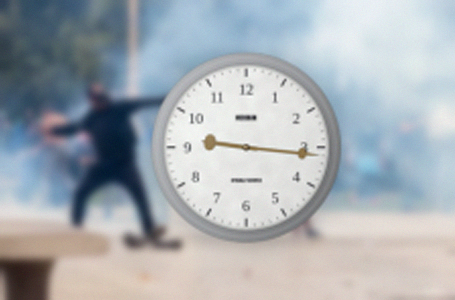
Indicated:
9.16
